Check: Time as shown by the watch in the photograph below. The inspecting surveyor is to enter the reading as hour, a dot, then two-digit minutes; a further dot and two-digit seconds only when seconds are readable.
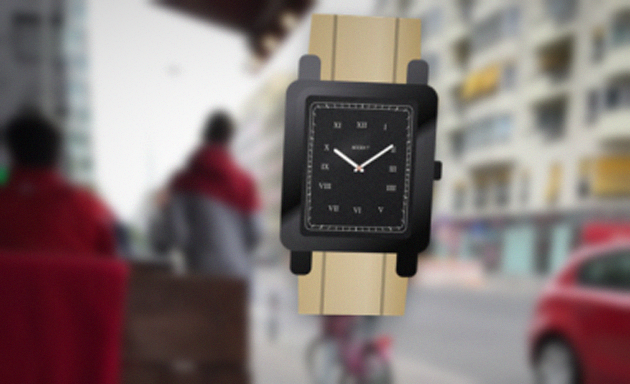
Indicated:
10.09
